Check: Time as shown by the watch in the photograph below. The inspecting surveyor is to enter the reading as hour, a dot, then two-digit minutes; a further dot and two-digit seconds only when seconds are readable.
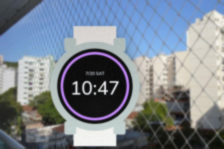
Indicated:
10.47
